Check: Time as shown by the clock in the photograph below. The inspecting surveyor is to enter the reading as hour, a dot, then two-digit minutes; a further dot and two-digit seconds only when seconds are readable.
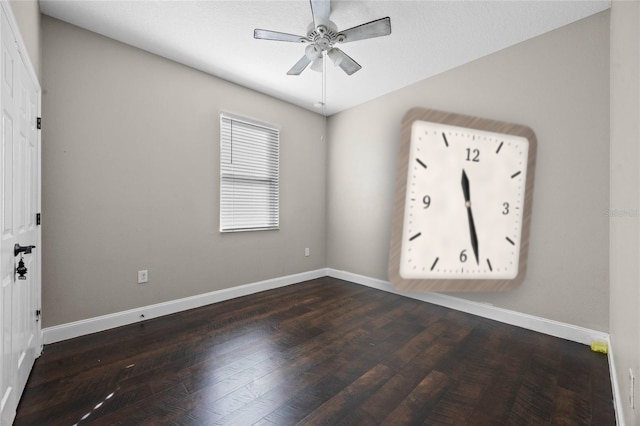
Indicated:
11.27
